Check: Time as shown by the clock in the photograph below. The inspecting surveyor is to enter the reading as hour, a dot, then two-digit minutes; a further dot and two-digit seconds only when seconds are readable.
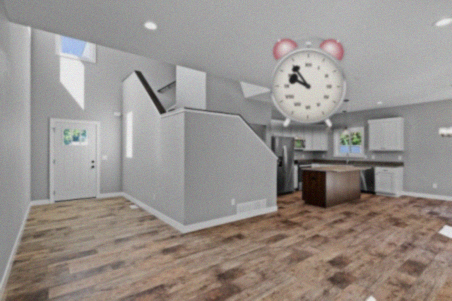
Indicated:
9.54
